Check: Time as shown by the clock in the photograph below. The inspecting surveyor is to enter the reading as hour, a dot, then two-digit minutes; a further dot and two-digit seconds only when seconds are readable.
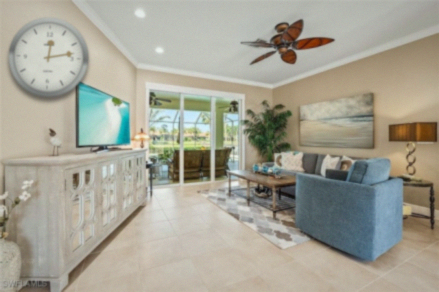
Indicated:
12.13
